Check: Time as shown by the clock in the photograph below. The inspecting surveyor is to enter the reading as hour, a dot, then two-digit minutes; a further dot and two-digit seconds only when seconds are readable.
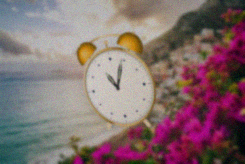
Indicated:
11.04
